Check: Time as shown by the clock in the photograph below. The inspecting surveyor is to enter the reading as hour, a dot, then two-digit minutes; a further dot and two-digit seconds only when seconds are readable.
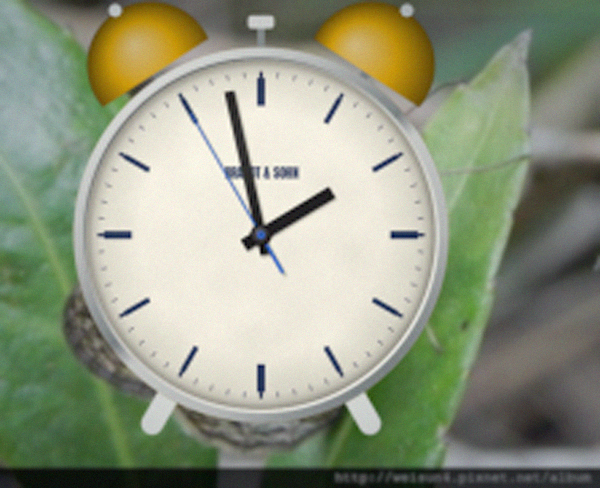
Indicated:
1.57.55
